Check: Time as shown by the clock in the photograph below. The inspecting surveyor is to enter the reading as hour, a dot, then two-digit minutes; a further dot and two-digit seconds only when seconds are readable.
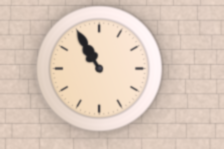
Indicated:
10.55
